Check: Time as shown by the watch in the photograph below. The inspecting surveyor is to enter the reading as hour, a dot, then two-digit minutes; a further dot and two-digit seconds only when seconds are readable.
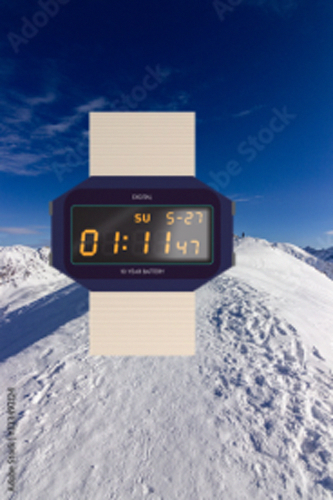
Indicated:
1.11.47
